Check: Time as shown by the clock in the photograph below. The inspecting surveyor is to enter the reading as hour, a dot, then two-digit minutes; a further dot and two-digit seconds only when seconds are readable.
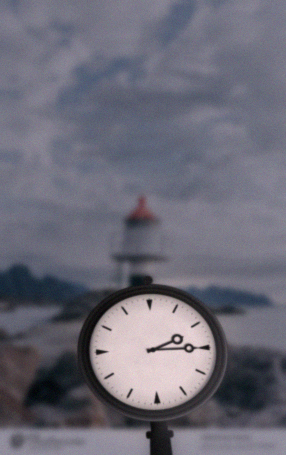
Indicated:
2.15
